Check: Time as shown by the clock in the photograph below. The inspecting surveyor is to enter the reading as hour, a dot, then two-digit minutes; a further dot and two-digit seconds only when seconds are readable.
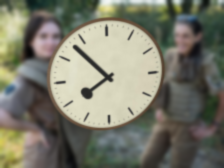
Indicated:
7.53
